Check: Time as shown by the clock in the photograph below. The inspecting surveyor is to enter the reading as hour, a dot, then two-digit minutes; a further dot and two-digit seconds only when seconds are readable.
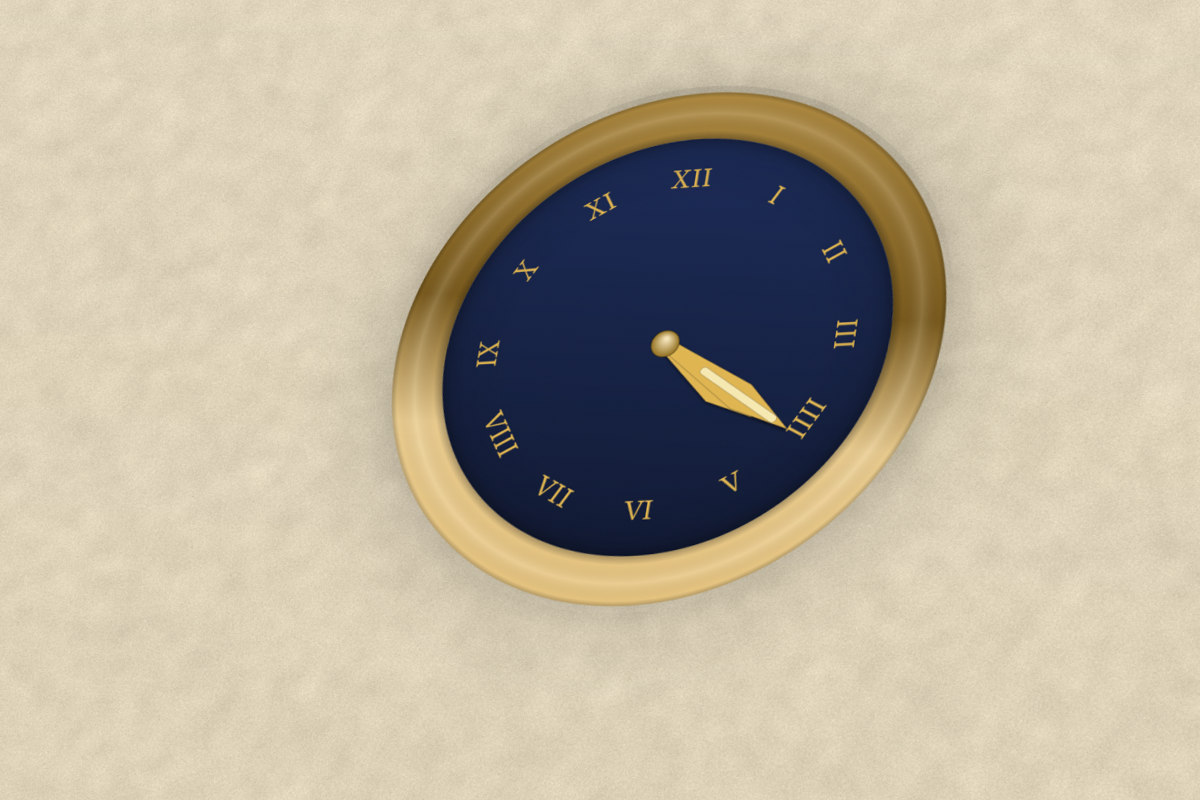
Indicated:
4.21
